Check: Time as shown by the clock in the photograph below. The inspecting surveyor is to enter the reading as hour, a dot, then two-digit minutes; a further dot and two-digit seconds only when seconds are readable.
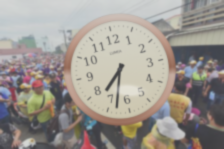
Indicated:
7.33
